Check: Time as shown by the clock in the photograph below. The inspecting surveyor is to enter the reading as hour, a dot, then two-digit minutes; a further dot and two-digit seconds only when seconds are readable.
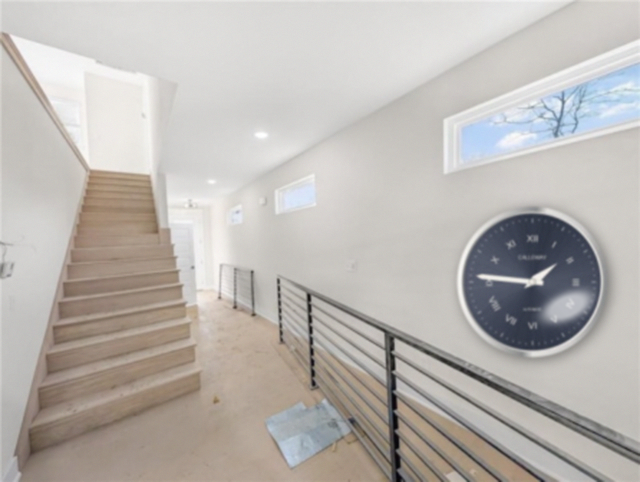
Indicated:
1.46
